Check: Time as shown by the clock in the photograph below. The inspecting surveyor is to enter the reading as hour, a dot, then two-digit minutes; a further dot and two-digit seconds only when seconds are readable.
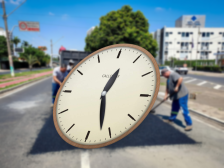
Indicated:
12.27
